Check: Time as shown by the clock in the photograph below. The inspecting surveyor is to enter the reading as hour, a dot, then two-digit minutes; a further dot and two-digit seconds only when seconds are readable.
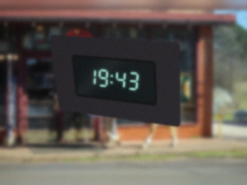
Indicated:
19.43
